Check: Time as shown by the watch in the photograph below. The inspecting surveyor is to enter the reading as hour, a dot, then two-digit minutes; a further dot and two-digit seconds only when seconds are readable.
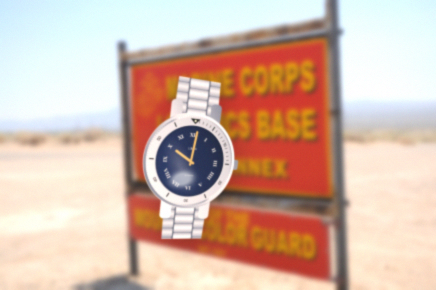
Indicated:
10.01
